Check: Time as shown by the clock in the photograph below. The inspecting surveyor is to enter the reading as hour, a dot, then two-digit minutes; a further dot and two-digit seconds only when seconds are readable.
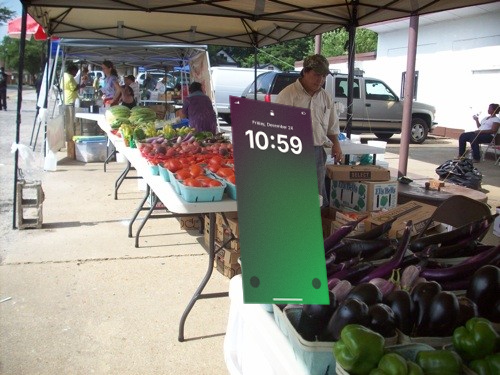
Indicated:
10.59
